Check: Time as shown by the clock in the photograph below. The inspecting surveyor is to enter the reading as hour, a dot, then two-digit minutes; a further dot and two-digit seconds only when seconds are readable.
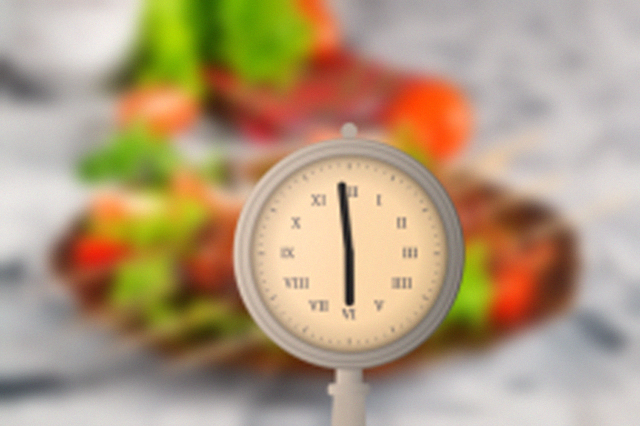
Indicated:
5.59
